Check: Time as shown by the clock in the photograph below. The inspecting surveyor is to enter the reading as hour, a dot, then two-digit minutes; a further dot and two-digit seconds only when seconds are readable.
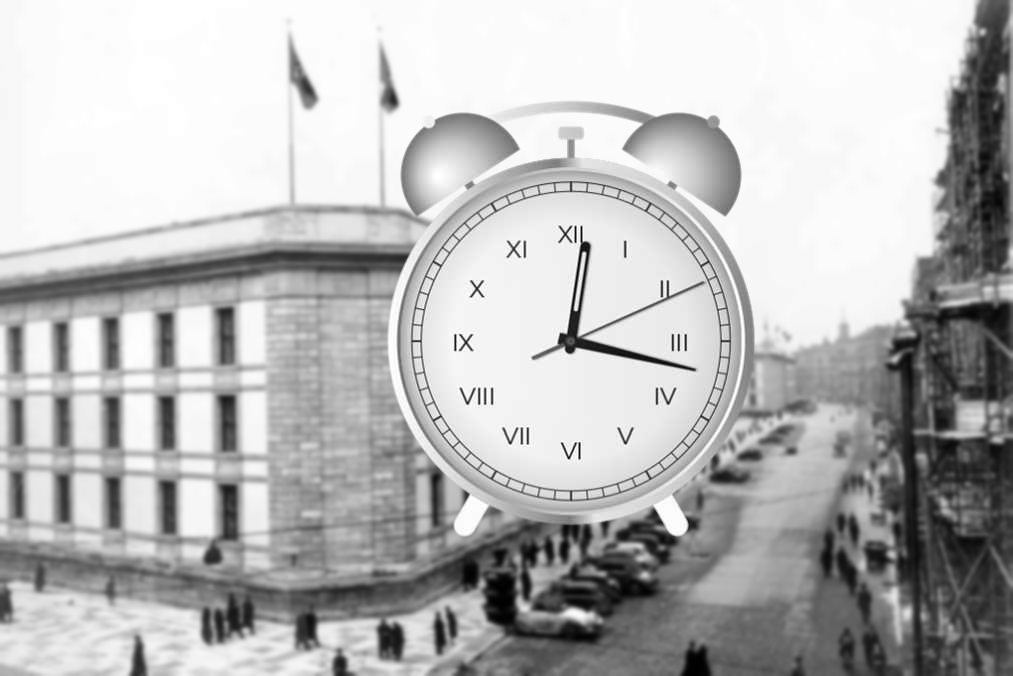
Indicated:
12.17.11
